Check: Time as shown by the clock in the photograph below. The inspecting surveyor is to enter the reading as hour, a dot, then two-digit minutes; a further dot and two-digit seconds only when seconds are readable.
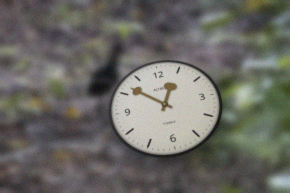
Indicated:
12.52
